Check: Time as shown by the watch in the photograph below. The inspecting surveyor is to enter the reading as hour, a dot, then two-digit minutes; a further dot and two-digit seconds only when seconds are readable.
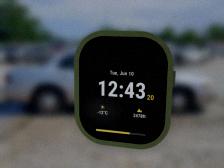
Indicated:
12.43.20
